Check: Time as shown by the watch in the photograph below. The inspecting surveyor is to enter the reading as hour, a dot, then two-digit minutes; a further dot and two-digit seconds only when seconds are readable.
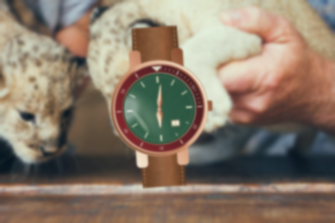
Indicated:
6.01
